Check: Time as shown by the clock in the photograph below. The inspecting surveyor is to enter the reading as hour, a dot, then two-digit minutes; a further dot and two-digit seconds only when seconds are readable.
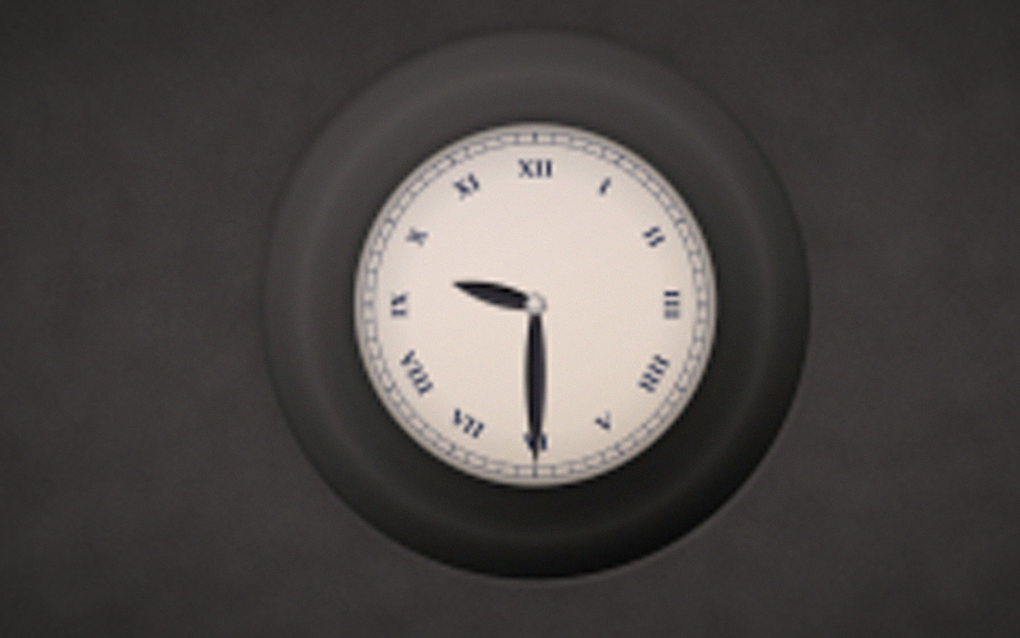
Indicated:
9.30
